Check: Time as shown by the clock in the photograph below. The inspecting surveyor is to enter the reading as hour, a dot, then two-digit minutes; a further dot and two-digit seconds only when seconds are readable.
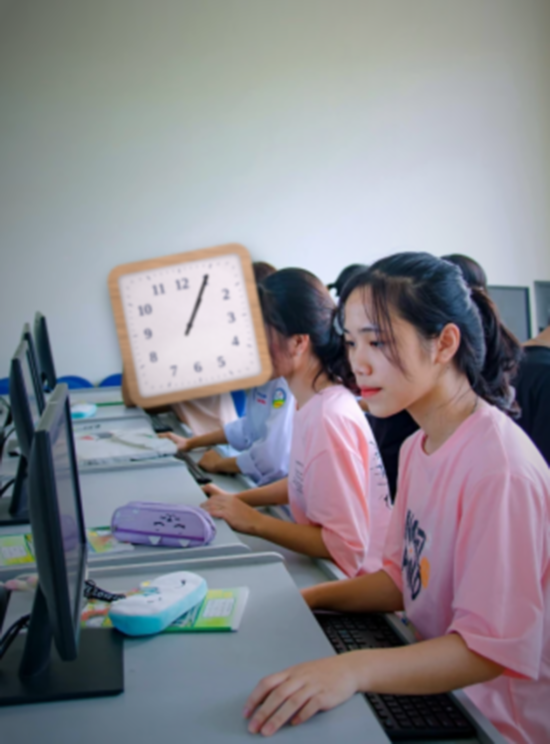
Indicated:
1.05
